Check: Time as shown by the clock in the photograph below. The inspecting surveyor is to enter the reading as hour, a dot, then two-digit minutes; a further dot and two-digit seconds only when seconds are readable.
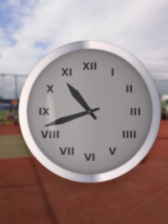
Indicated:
10.42
